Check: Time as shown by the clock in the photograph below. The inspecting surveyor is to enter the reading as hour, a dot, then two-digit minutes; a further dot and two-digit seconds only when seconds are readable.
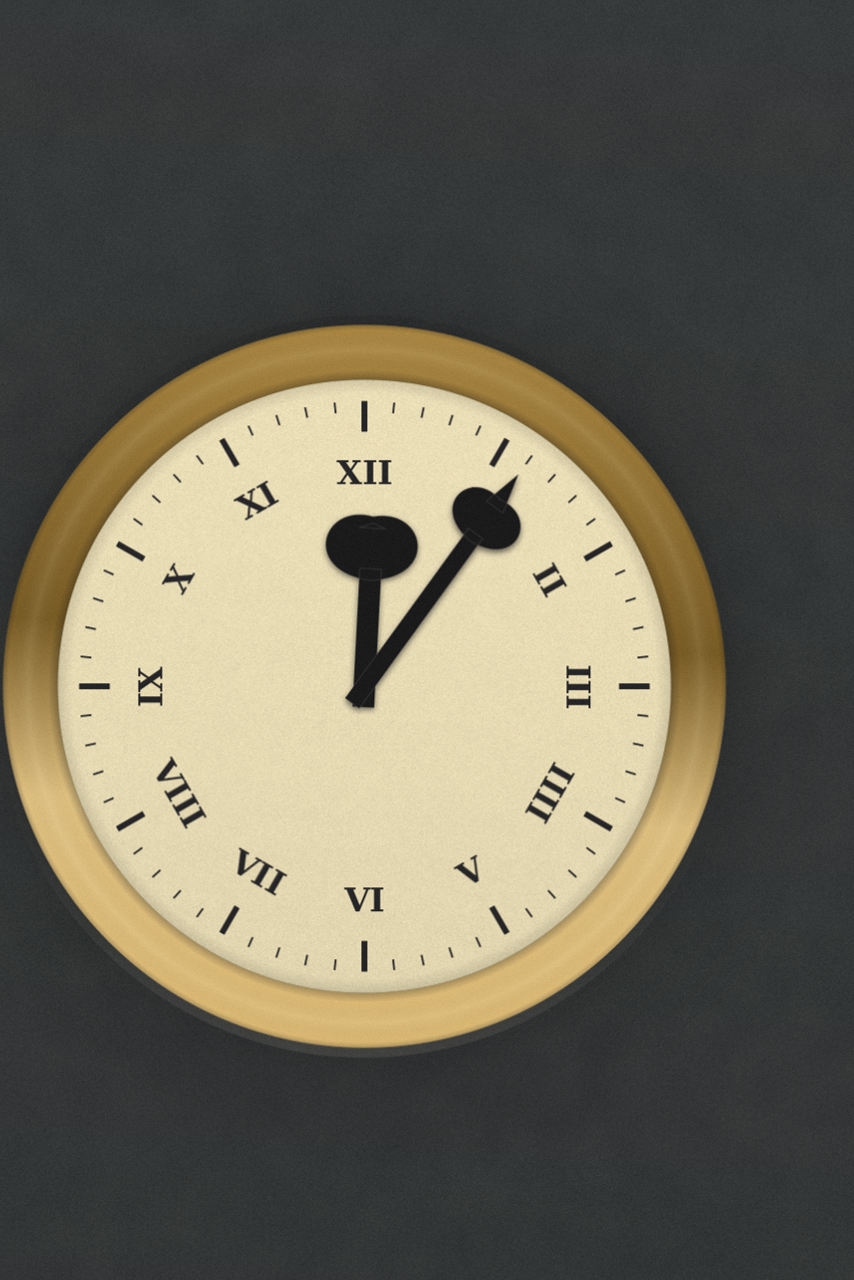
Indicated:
12.06
